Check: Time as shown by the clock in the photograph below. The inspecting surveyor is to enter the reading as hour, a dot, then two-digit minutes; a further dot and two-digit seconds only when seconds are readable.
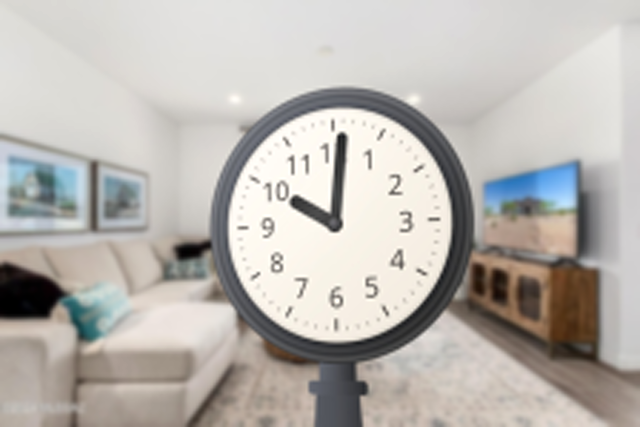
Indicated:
10.01
